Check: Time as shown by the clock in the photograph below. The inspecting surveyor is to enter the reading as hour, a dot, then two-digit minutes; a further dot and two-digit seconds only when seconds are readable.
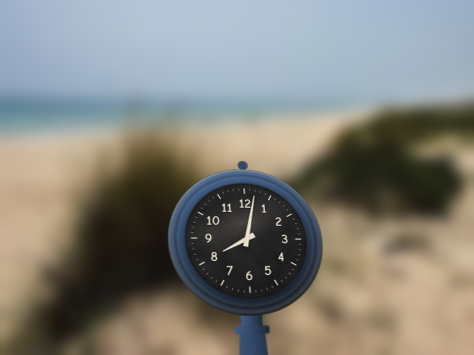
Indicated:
8.02
